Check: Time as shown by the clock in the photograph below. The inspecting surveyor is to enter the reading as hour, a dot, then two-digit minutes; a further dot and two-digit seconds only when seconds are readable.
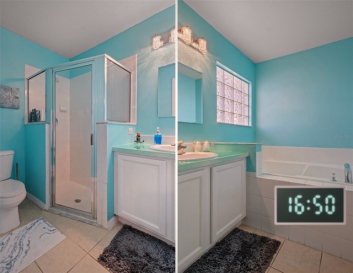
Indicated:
16.50
